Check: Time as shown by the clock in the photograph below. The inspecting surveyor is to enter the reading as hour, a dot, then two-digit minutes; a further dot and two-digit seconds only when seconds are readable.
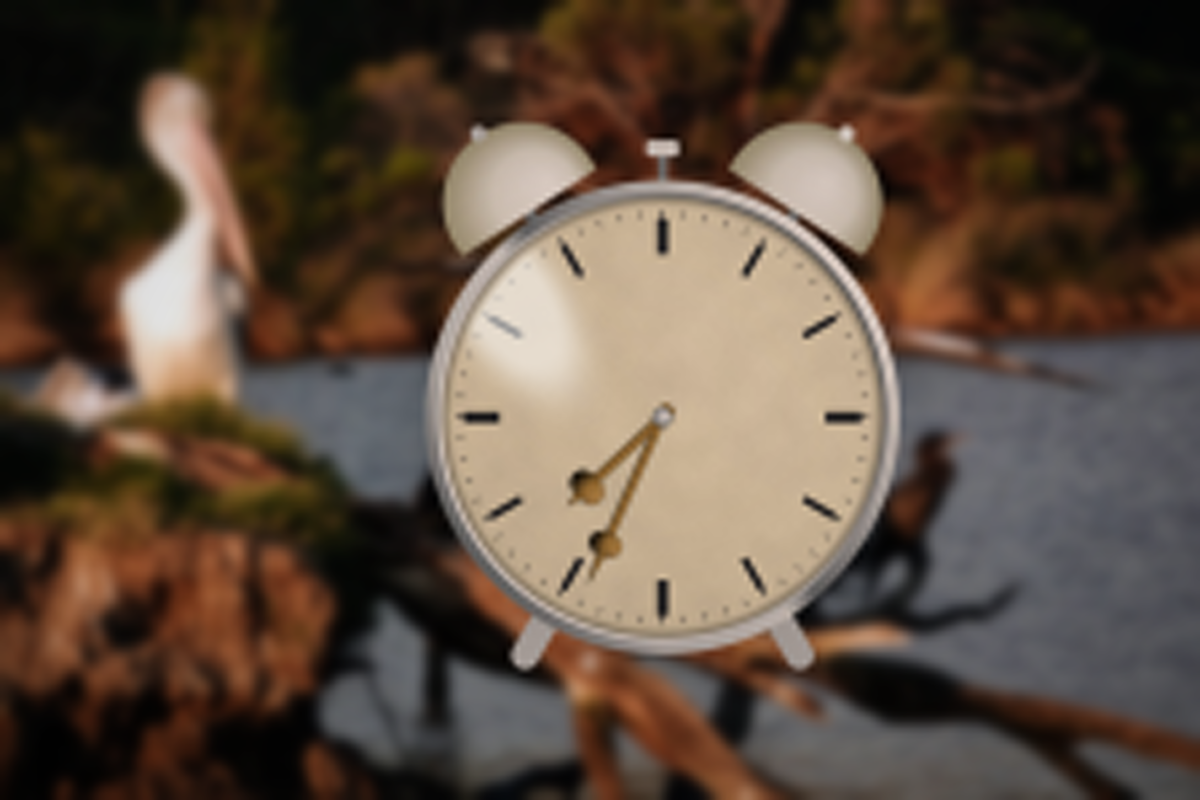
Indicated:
7.34
